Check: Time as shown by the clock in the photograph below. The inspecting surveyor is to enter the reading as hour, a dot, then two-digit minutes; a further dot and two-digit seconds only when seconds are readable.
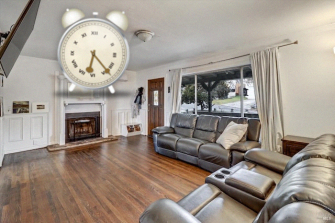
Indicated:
6.23
